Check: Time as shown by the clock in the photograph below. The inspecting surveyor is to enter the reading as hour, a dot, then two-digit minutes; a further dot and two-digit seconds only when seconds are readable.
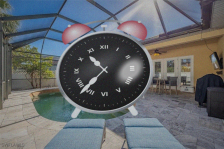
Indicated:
10.37
